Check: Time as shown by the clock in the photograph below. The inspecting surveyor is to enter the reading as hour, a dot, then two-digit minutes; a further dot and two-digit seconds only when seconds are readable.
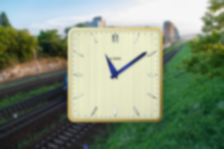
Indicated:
11.09
